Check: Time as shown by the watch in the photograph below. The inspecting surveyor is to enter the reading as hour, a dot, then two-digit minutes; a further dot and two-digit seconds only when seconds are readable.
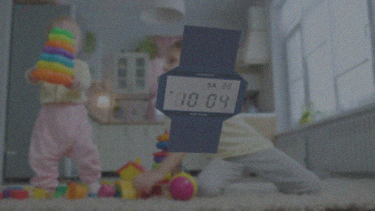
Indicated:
10.04
